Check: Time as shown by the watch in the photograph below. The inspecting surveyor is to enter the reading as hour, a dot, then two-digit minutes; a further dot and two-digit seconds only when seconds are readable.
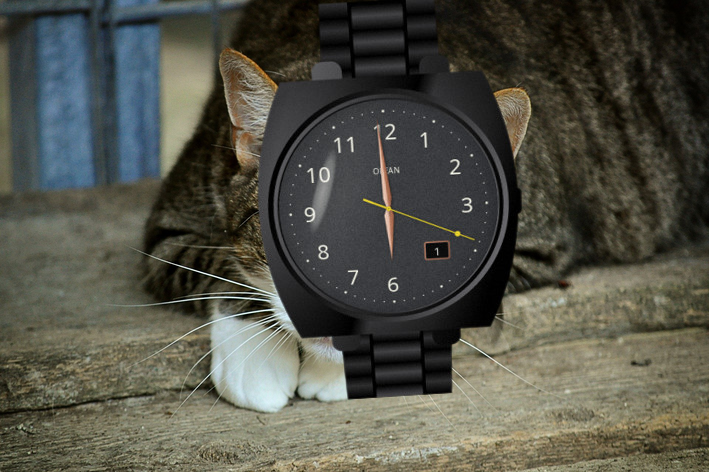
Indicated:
5.59.19
